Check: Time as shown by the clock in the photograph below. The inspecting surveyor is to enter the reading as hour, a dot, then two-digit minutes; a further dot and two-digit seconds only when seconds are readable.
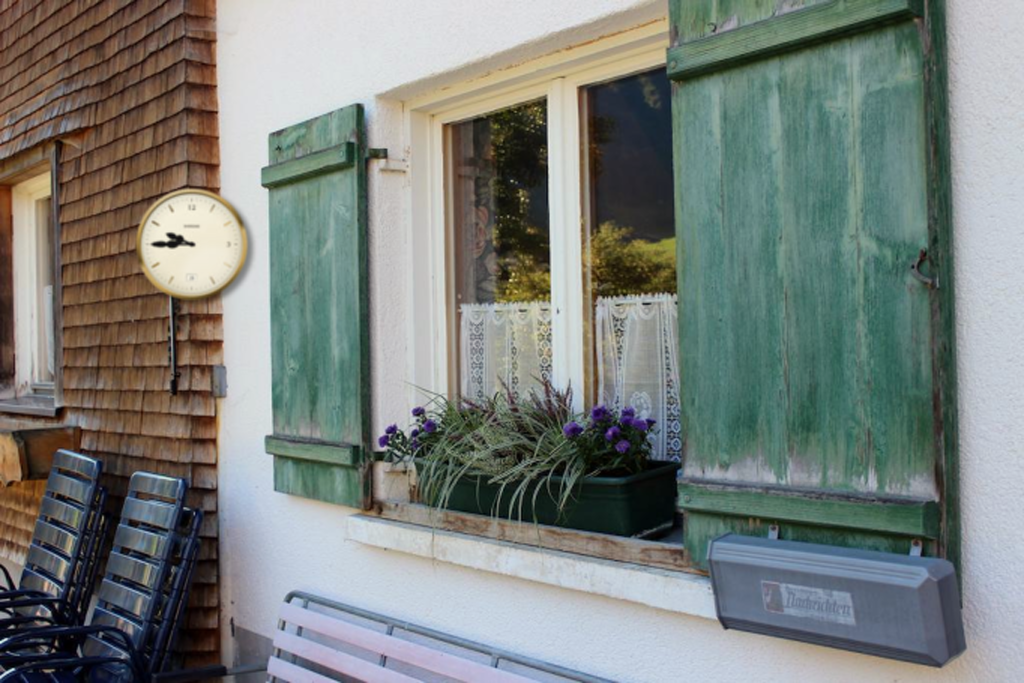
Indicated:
9.45
